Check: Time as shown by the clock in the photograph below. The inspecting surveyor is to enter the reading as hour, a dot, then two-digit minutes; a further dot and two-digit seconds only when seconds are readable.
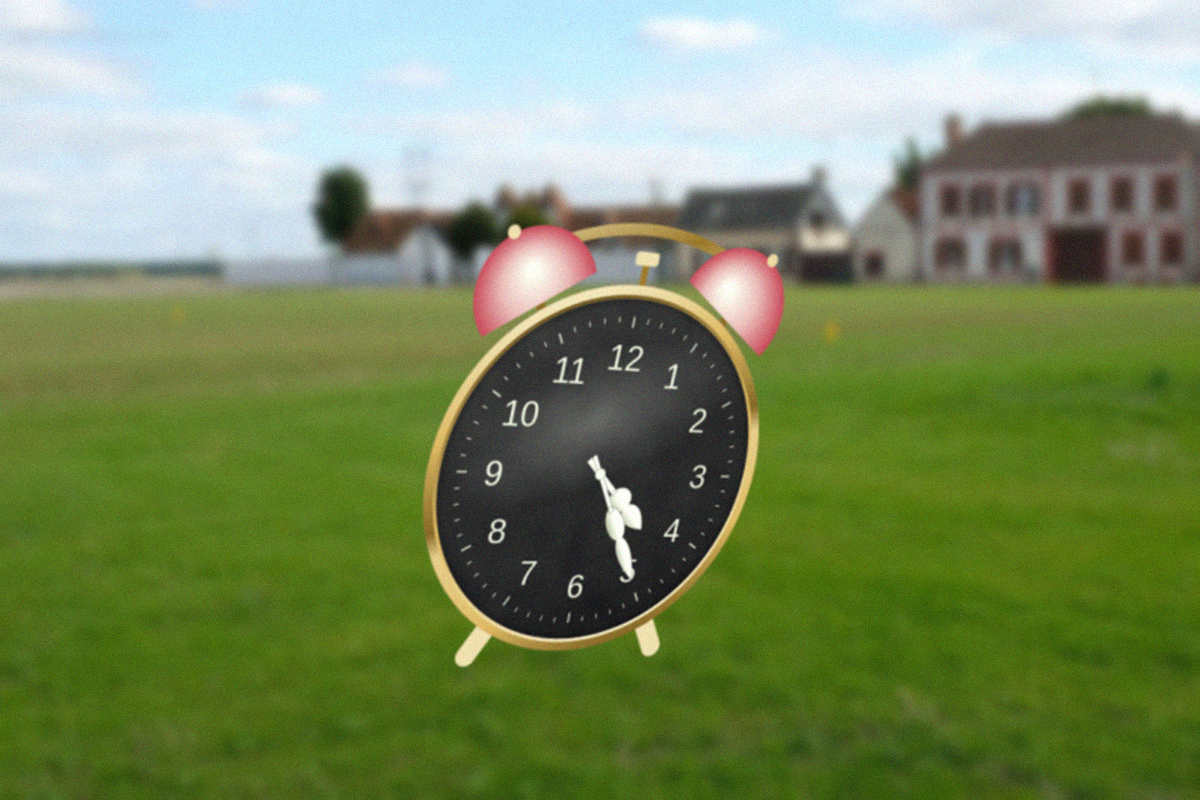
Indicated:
4.25
